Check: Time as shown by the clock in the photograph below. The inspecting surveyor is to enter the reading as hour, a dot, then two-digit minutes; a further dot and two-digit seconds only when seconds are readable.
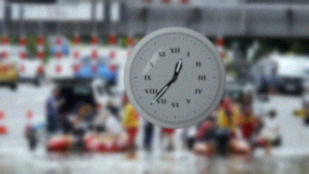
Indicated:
12.37
